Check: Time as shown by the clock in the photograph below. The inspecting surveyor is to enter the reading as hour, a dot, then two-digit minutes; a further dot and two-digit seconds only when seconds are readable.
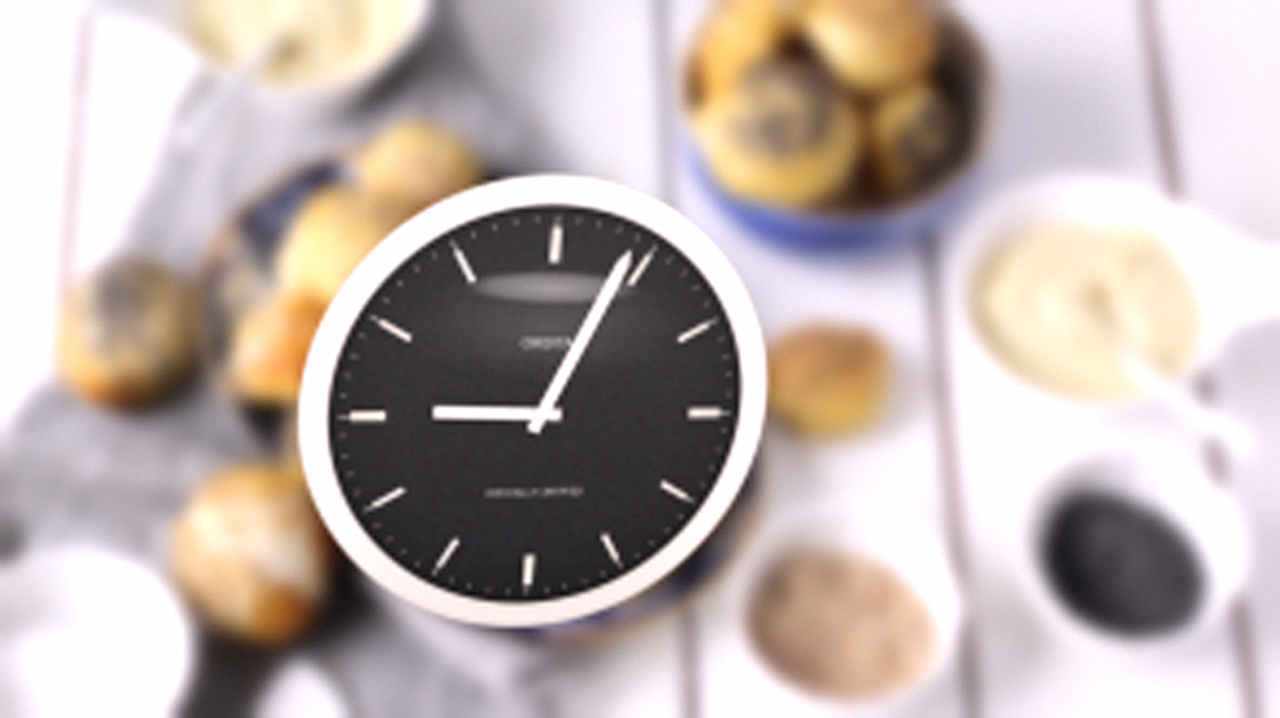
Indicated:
9.04
